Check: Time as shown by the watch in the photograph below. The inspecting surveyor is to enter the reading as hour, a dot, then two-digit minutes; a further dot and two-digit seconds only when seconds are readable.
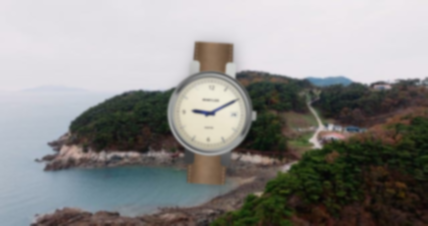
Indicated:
9.10
